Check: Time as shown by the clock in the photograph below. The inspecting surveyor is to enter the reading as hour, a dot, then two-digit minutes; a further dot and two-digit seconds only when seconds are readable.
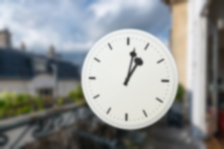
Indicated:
1.02
